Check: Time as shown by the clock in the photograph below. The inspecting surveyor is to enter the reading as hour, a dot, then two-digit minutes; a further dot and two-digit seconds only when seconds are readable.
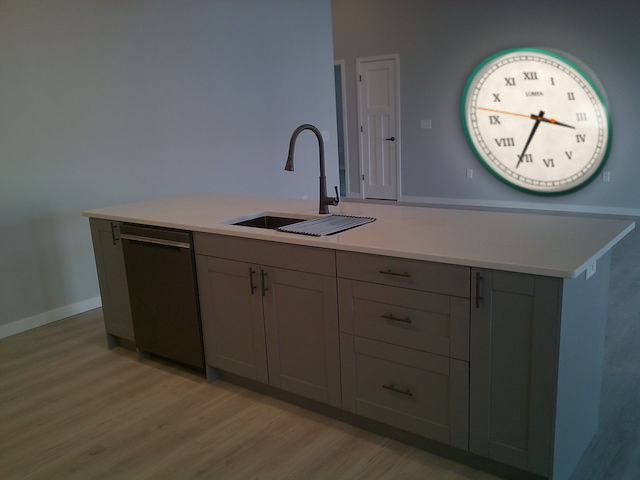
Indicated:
3.35.47
